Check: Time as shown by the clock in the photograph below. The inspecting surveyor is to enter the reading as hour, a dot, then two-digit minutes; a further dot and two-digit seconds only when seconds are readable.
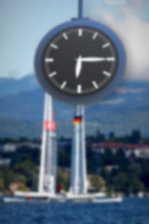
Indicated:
6.15
